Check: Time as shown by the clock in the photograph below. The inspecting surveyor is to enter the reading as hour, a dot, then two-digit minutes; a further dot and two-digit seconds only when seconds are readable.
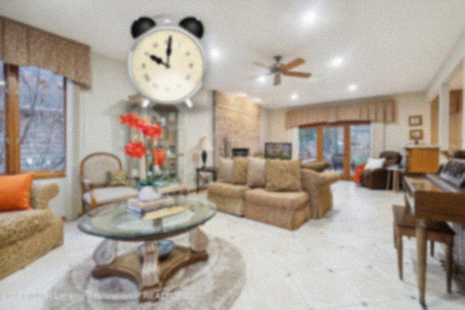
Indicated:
10.01
